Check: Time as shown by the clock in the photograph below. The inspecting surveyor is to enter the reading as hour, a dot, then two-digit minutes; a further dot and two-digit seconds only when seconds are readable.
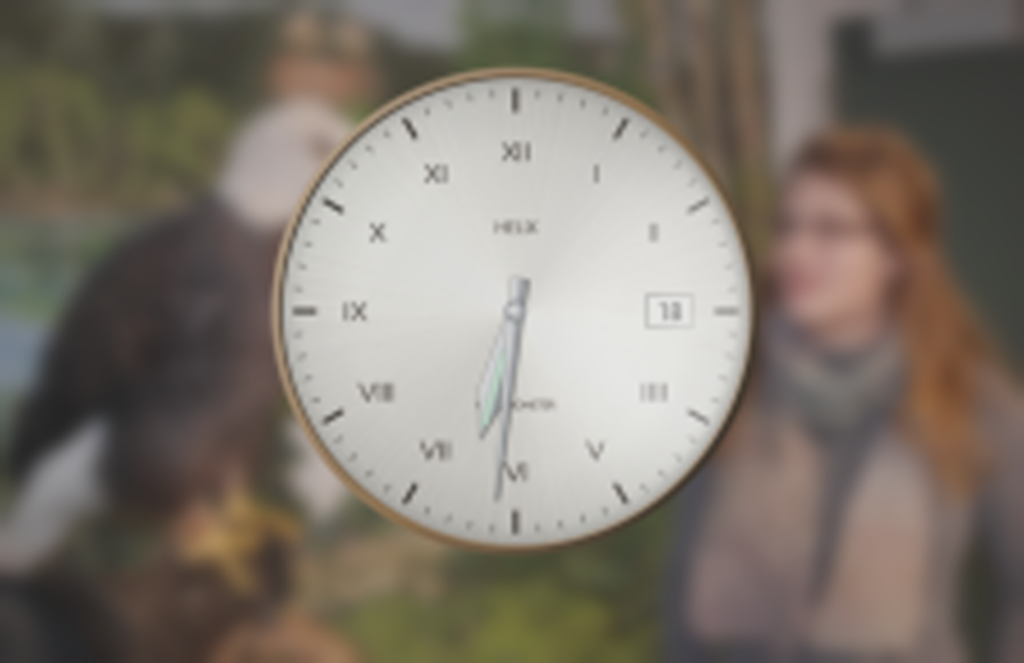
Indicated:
6.31
